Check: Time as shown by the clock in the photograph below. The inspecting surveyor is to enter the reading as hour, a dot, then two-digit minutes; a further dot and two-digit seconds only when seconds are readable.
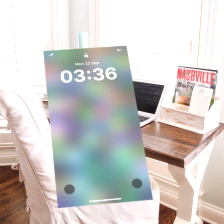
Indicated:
3.36
